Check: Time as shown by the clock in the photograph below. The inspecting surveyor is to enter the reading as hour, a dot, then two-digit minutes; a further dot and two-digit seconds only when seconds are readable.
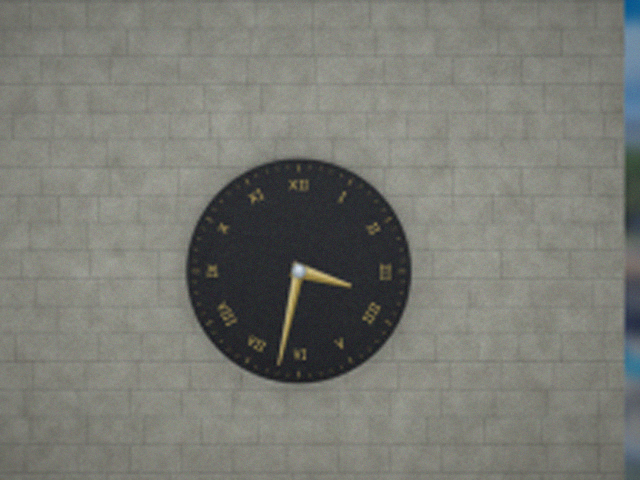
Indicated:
3.32
